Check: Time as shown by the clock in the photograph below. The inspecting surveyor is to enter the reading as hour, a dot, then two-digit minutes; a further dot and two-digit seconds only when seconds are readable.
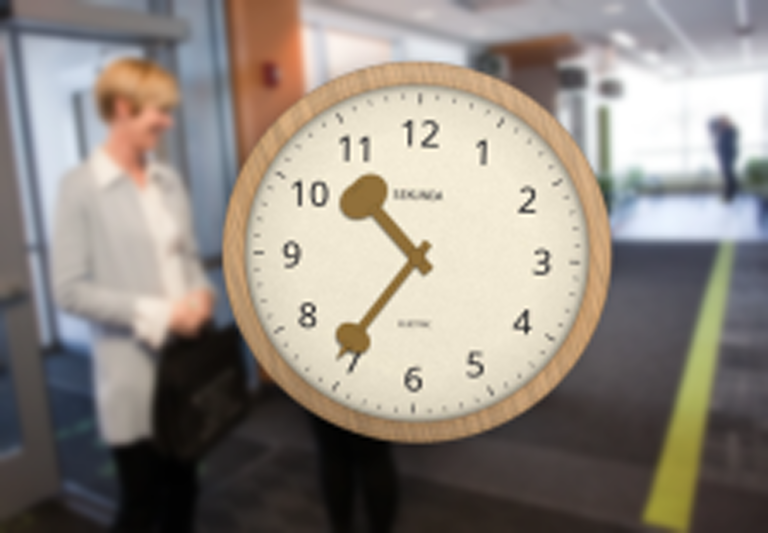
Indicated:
10.36
